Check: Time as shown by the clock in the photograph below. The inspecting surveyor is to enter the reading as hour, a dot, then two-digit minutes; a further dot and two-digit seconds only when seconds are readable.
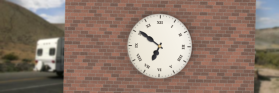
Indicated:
6.51
